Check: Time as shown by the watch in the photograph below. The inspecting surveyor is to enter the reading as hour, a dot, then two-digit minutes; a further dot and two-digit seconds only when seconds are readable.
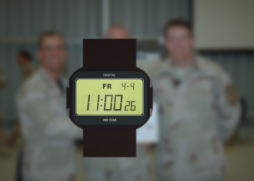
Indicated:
11.00.26
